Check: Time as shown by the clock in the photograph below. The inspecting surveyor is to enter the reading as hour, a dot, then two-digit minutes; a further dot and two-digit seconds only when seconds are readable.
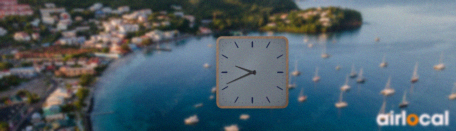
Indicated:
9.41
